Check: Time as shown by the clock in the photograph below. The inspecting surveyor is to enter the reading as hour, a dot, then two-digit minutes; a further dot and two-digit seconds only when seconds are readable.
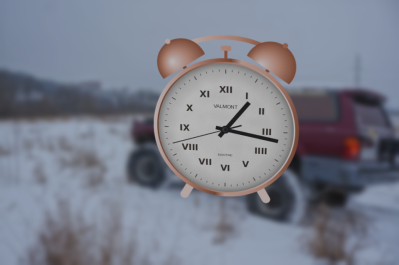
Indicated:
1.16.42
